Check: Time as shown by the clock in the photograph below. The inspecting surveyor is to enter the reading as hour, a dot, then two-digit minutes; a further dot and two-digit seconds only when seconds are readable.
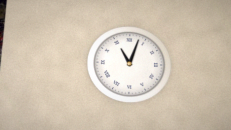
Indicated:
11.03
